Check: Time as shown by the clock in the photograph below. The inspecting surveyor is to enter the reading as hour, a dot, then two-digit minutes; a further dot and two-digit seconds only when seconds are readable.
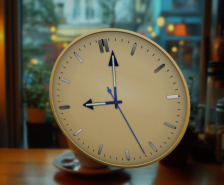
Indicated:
9.01.27
